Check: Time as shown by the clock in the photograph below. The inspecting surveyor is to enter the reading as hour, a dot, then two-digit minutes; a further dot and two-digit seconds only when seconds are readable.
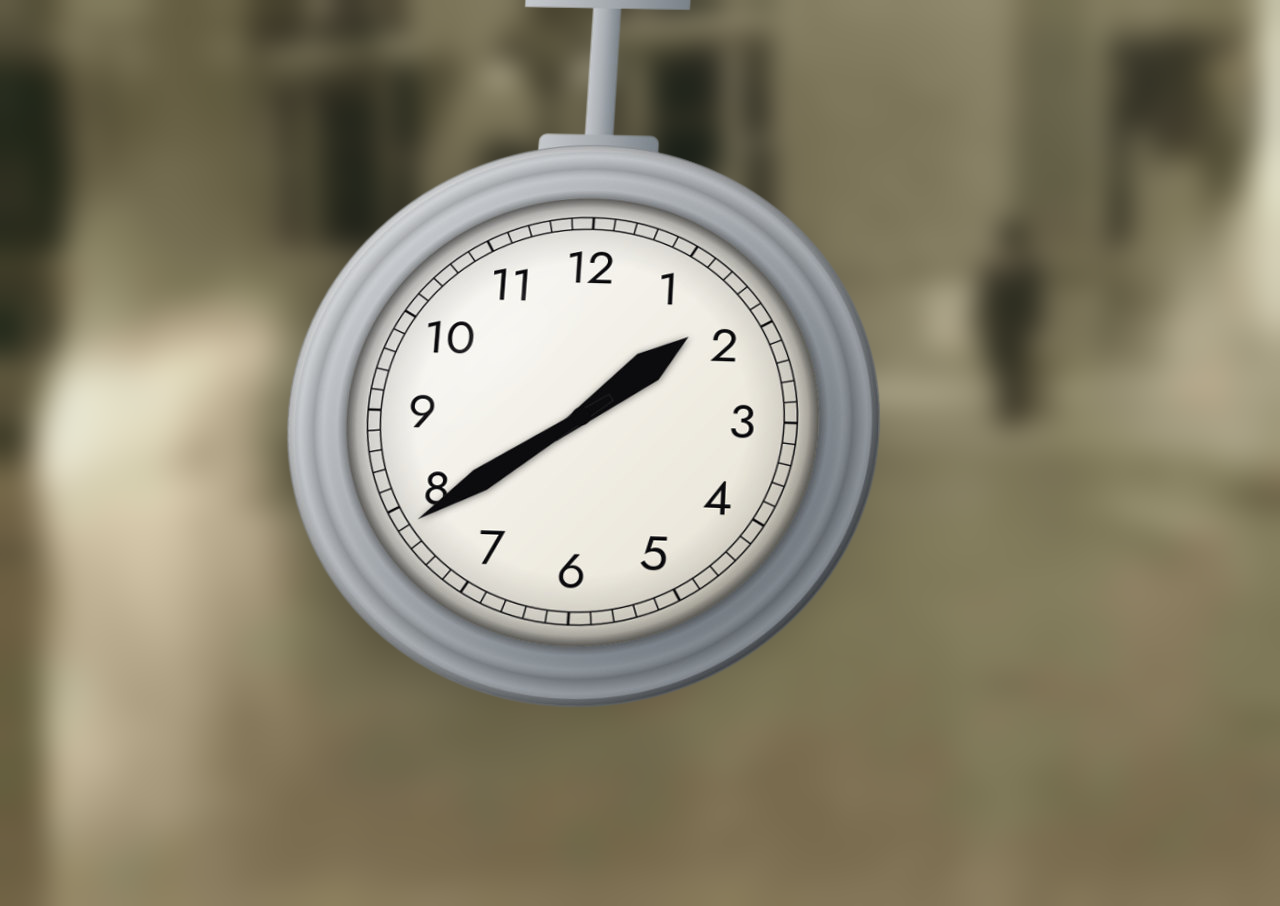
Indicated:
1.39
